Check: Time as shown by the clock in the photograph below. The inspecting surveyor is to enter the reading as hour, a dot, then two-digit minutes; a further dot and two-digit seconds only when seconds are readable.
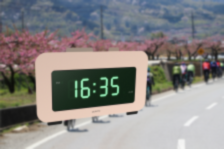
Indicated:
16.35
